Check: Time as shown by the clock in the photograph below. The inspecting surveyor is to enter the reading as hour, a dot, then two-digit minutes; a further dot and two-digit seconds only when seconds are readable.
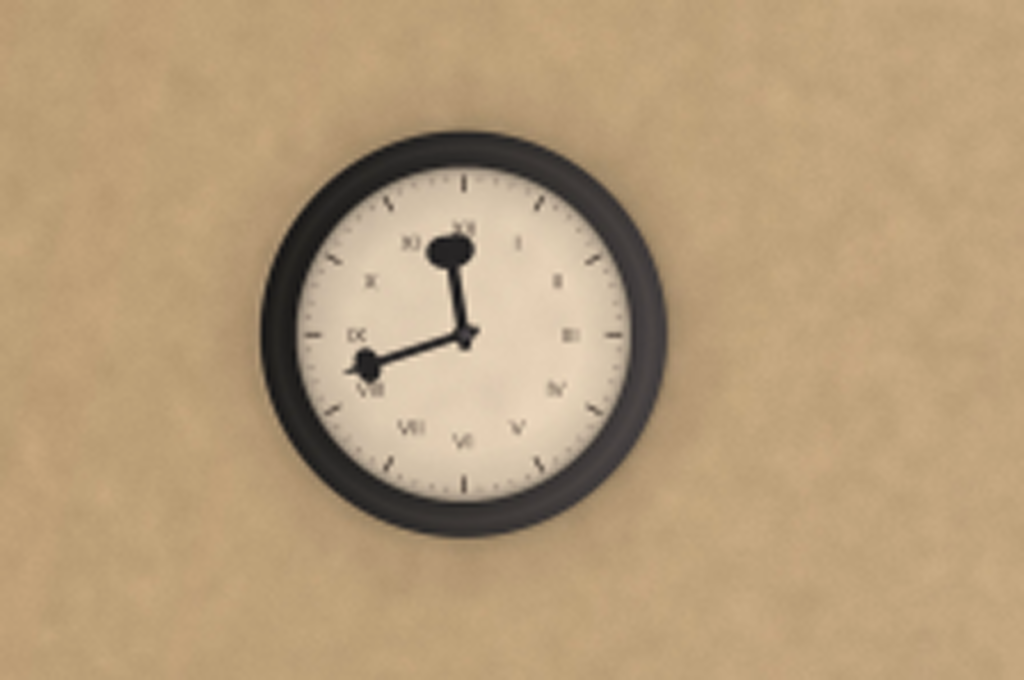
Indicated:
11.42
